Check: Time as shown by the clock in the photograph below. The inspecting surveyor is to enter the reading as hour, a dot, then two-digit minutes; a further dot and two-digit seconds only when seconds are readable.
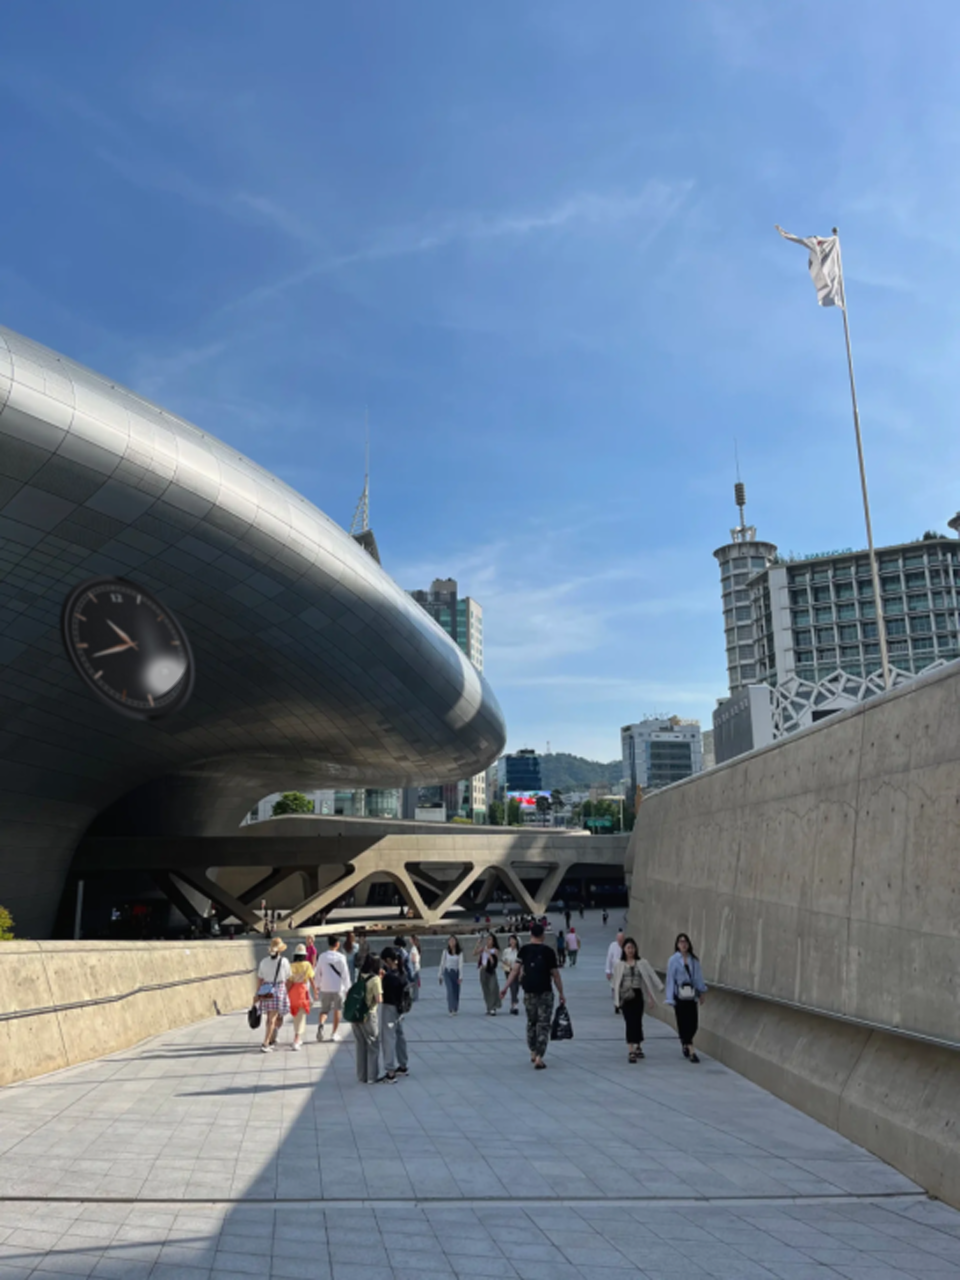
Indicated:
10.43
